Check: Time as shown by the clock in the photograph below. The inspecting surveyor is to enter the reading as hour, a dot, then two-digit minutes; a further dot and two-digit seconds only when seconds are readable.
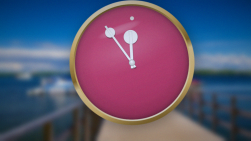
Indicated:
11.54
